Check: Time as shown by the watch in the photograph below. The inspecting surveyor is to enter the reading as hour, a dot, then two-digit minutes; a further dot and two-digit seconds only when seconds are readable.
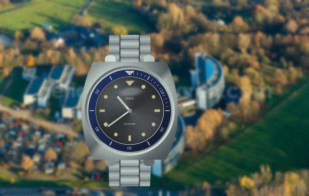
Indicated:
10.39
